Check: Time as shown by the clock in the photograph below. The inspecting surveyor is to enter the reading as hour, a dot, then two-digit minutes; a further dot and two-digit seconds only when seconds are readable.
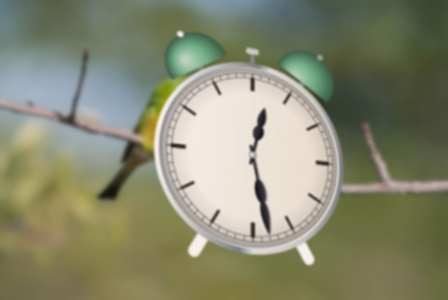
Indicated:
12.28
